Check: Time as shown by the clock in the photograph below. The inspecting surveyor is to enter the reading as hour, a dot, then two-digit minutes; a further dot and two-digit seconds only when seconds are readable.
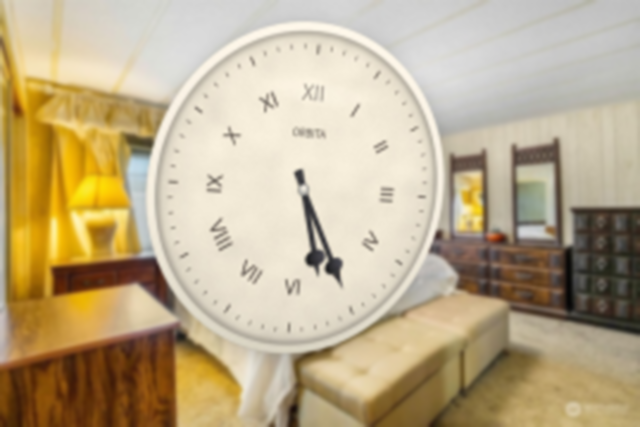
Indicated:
5.25
